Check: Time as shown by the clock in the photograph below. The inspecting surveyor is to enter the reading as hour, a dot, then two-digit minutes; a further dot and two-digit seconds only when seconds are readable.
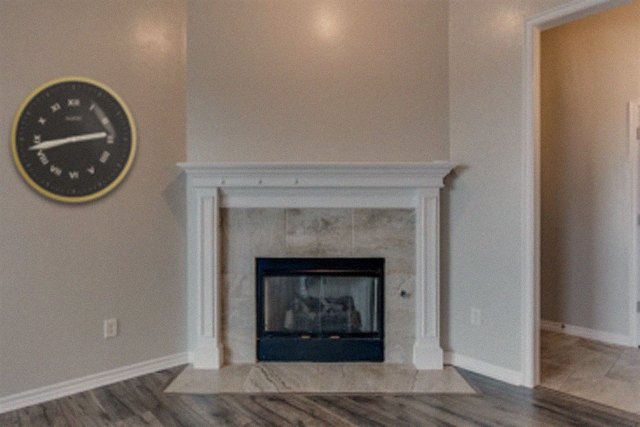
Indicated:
2.43
